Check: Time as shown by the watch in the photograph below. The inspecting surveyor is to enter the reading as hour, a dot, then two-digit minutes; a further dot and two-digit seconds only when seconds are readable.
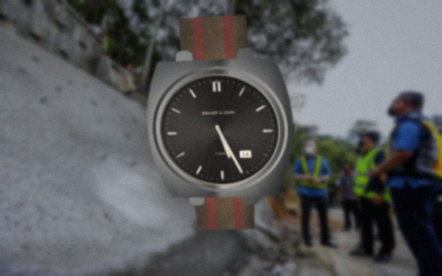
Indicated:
5.26
